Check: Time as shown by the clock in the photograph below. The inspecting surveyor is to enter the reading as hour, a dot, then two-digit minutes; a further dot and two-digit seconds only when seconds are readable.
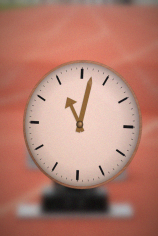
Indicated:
11.02
